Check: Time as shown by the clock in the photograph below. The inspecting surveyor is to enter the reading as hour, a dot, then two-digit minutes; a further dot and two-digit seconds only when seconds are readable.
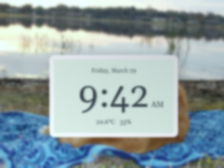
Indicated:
9.42
